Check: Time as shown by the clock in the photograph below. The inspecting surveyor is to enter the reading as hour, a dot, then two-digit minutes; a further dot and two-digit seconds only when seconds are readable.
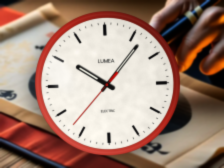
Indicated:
10.06.37
